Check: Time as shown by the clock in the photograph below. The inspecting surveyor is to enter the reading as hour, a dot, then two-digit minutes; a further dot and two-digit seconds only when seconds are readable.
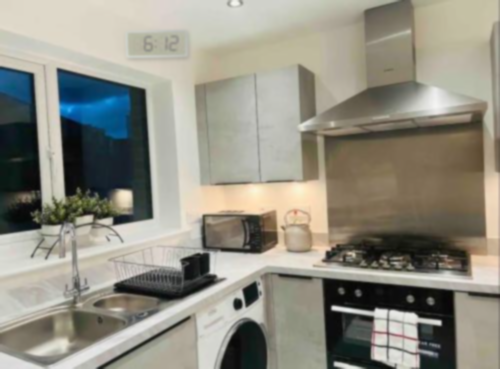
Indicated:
6.12
